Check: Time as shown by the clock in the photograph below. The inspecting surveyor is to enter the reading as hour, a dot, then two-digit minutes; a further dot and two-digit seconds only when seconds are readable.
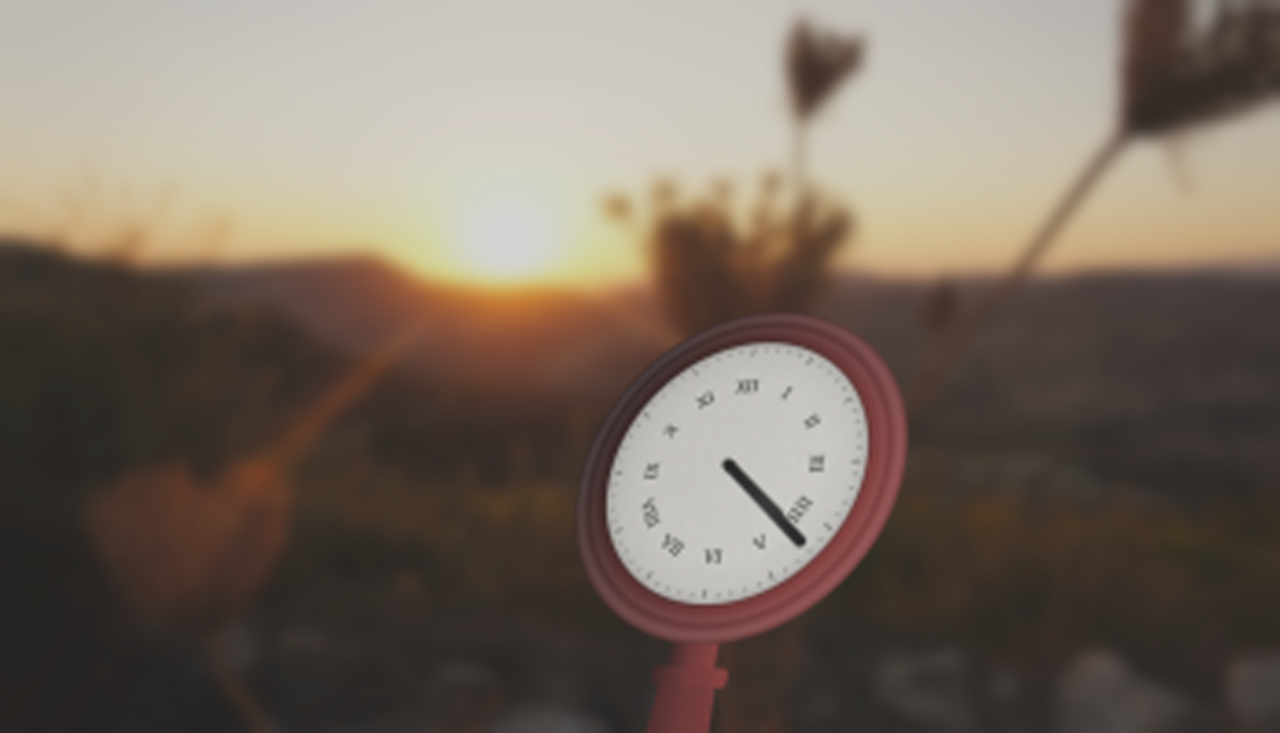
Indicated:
4.22
